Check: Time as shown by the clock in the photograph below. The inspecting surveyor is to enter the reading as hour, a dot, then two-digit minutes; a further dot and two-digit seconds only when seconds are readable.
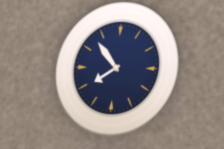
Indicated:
7.53
